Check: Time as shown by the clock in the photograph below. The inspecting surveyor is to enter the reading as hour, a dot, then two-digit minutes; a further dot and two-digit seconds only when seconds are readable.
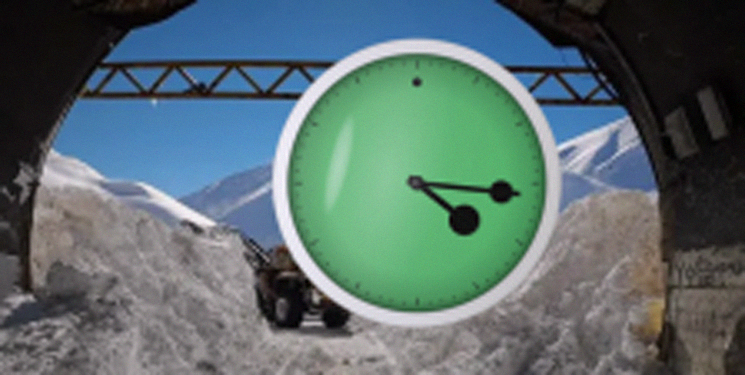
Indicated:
4.16
